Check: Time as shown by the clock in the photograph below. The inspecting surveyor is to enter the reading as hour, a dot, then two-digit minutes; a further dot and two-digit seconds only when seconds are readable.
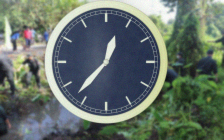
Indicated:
12.37
